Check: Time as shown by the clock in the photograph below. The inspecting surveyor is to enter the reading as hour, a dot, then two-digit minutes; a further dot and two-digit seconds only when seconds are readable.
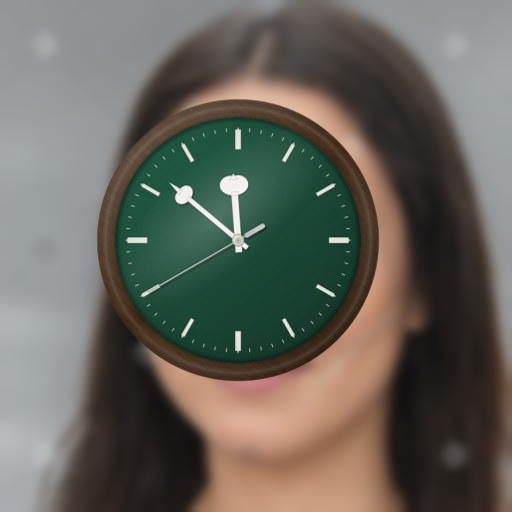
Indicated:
11.51.40
